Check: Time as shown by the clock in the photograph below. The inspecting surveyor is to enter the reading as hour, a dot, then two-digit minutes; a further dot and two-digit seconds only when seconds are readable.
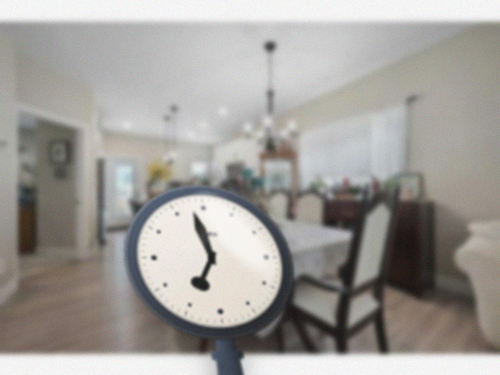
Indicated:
6.58
